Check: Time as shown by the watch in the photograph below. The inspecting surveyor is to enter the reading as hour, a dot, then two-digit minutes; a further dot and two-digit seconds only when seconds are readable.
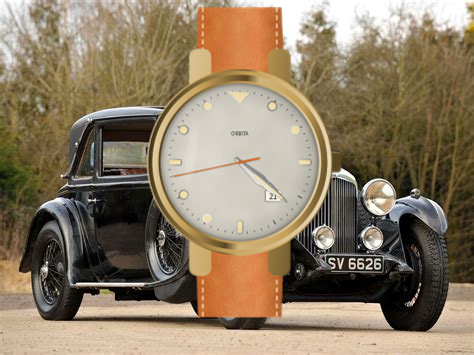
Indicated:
4.21.43
